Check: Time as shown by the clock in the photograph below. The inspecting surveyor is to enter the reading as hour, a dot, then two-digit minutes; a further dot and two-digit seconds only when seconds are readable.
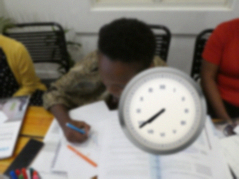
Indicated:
7.39
